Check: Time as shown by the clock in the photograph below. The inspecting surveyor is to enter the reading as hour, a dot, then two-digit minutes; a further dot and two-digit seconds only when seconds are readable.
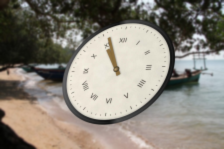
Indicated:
10.56
